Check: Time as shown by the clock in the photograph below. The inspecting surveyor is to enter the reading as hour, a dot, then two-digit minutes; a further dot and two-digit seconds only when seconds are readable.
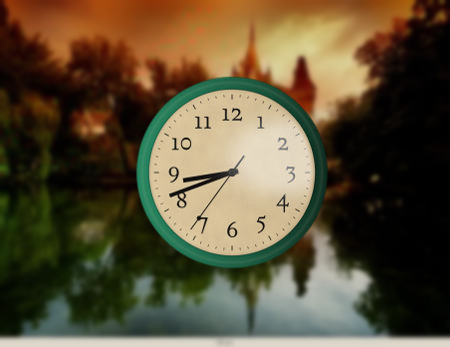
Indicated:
8.41.36
